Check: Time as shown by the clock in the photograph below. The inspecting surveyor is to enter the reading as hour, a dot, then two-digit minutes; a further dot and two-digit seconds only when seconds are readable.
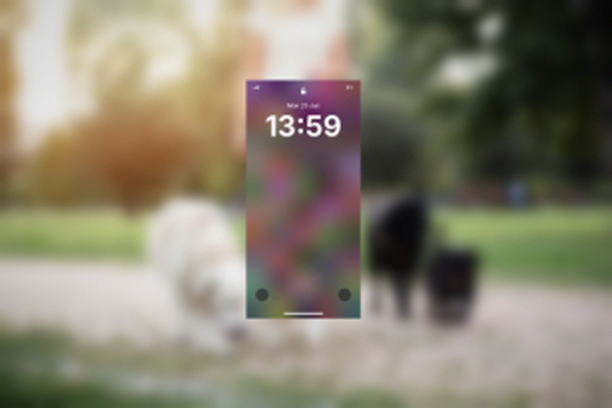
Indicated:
13.59
